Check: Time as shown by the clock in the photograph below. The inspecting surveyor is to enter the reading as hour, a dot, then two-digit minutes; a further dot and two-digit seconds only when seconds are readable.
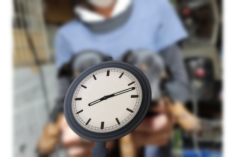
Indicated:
8.12
